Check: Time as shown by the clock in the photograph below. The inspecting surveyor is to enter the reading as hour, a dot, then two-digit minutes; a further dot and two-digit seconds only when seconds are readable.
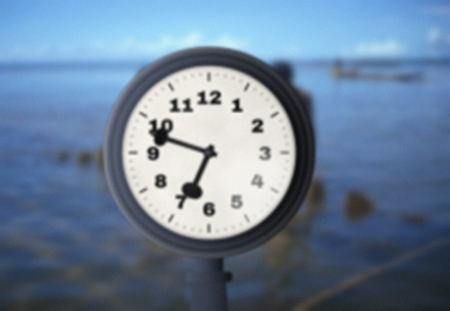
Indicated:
6.48
